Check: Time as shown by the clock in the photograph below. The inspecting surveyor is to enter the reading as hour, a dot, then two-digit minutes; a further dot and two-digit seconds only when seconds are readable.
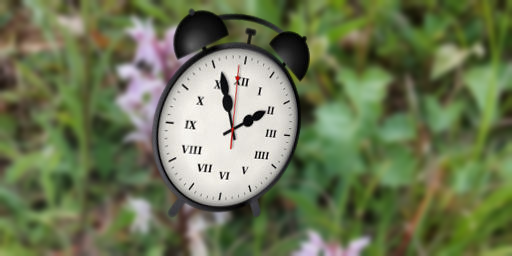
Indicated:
1.55.59
